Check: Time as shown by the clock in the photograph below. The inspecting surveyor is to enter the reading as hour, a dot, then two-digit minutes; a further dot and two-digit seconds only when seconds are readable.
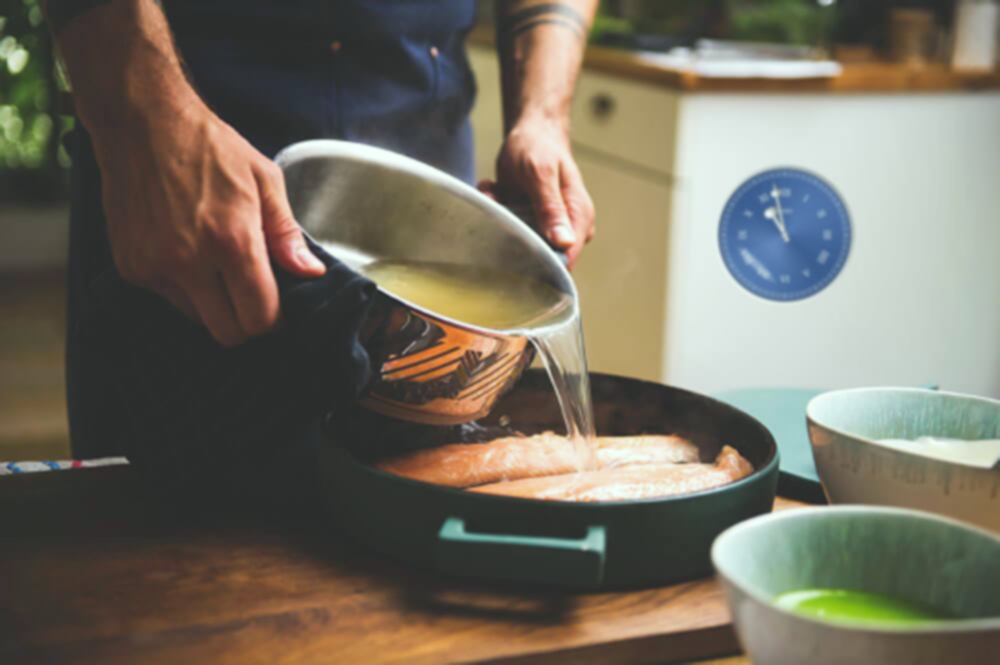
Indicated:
10.58
